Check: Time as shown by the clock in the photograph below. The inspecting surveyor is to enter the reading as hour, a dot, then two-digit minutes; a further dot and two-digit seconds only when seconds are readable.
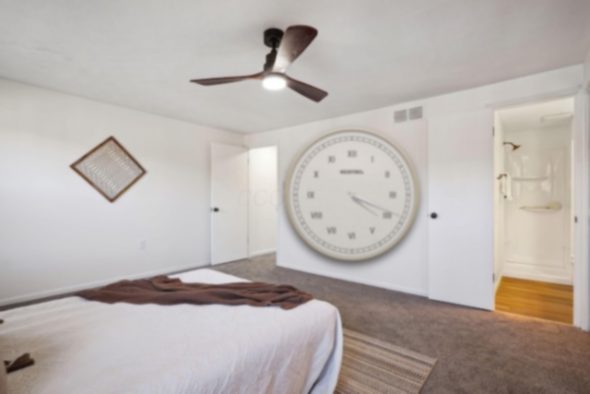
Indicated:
4.19
